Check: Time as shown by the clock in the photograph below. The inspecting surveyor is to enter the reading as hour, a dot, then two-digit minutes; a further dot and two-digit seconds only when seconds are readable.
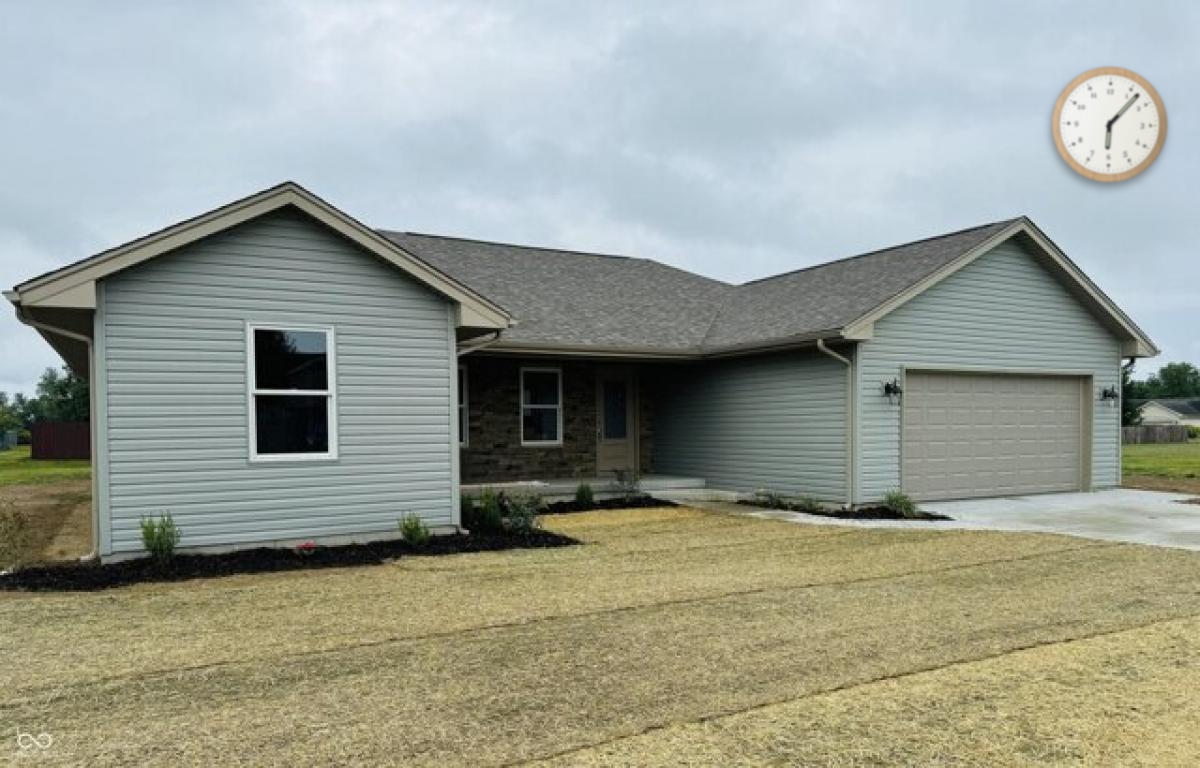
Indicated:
6.07
